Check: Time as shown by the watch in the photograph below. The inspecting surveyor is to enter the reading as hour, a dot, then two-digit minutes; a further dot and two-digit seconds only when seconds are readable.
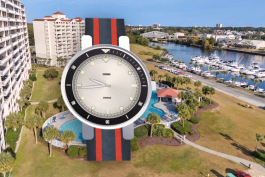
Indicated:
9.44
